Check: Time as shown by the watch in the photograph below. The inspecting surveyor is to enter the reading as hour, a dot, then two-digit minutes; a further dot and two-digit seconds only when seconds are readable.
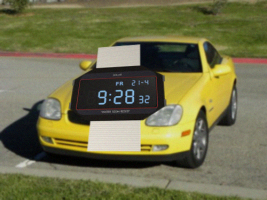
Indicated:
9.28.32
